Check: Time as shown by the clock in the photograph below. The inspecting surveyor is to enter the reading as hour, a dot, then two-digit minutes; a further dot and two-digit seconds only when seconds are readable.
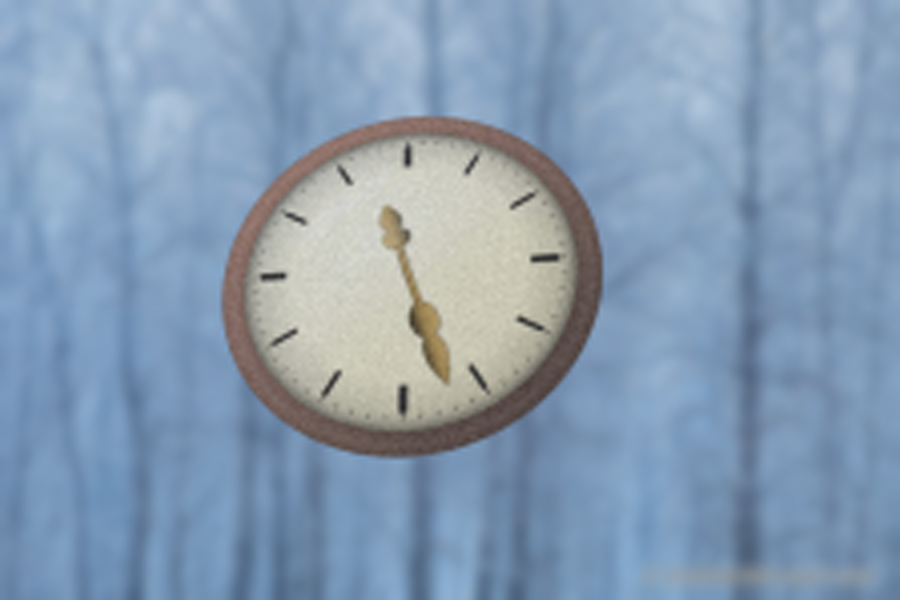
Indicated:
11.27
